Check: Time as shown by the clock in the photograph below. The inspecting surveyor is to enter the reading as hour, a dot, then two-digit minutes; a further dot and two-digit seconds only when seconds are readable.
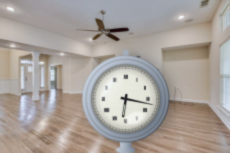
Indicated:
6.17
